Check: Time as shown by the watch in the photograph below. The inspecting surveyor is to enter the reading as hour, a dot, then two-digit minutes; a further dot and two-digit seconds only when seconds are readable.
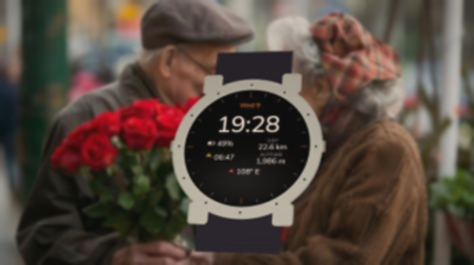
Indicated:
19.28
